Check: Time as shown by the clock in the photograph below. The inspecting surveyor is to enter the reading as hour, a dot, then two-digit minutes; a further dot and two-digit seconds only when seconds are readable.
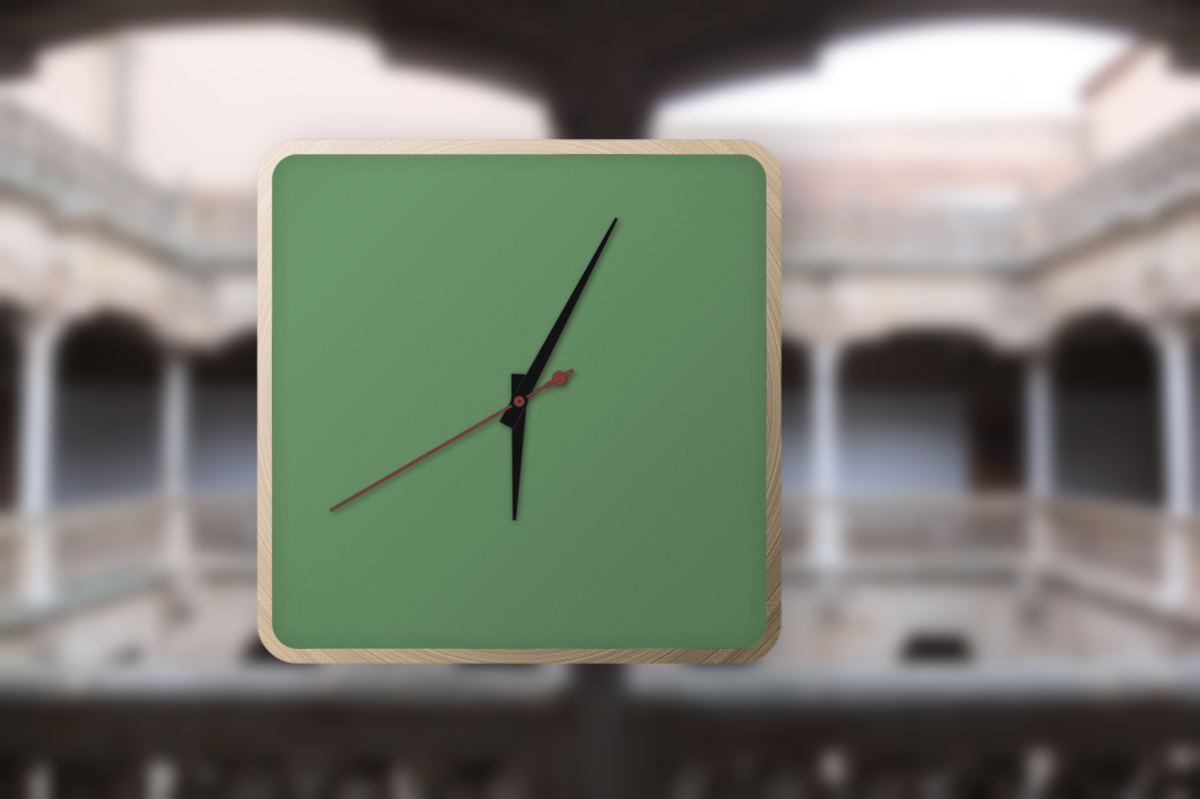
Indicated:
6.04.40
